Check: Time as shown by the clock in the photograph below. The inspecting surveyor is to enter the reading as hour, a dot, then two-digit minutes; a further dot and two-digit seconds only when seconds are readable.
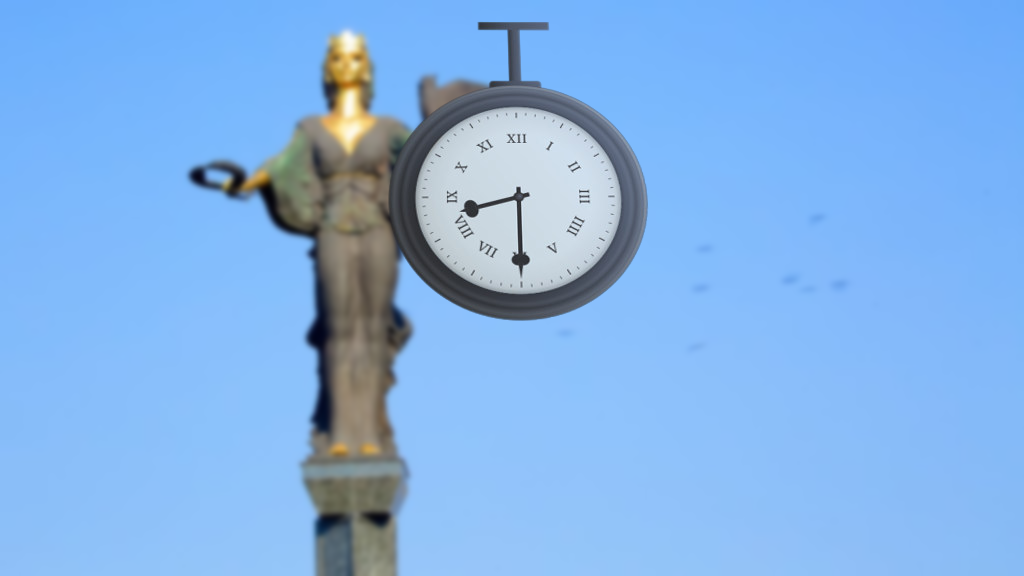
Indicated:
8.30
